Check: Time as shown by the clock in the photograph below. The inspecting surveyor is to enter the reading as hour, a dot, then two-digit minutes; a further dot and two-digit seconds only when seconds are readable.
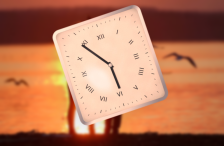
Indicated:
5.54
